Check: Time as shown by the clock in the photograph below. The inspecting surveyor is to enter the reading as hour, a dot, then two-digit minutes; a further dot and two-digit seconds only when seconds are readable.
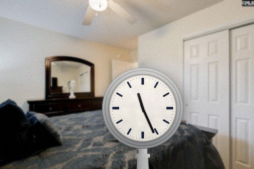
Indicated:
11.26
